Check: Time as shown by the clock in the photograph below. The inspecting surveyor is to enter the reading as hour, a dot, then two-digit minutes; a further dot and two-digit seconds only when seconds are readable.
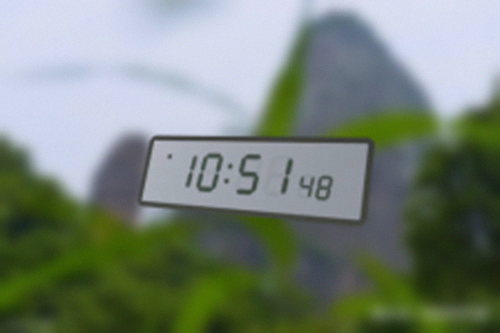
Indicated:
10.51.48
